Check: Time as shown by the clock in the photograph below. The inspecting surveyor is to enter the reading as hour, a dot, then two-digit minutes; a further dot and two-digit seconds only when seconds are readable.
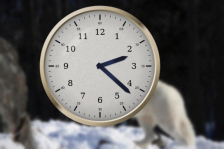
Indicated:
2.22
